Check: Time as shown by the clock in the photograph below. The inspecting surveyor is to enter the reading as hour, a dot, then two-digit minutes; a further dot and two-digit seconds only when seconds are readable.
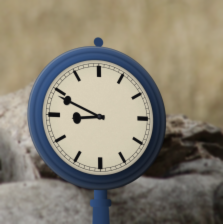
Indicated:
8.49
